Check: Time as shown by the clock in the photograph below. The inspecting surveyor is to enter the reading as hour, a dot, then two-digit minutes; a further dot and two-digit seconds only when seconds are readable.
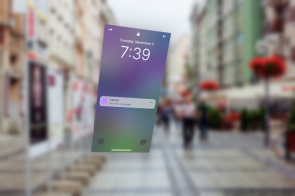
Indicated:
7.39
